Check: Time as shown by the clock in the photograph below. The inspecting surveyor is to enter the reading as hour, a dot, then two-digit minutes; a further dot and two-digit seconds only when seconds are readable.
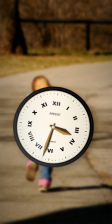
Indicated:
3.32
